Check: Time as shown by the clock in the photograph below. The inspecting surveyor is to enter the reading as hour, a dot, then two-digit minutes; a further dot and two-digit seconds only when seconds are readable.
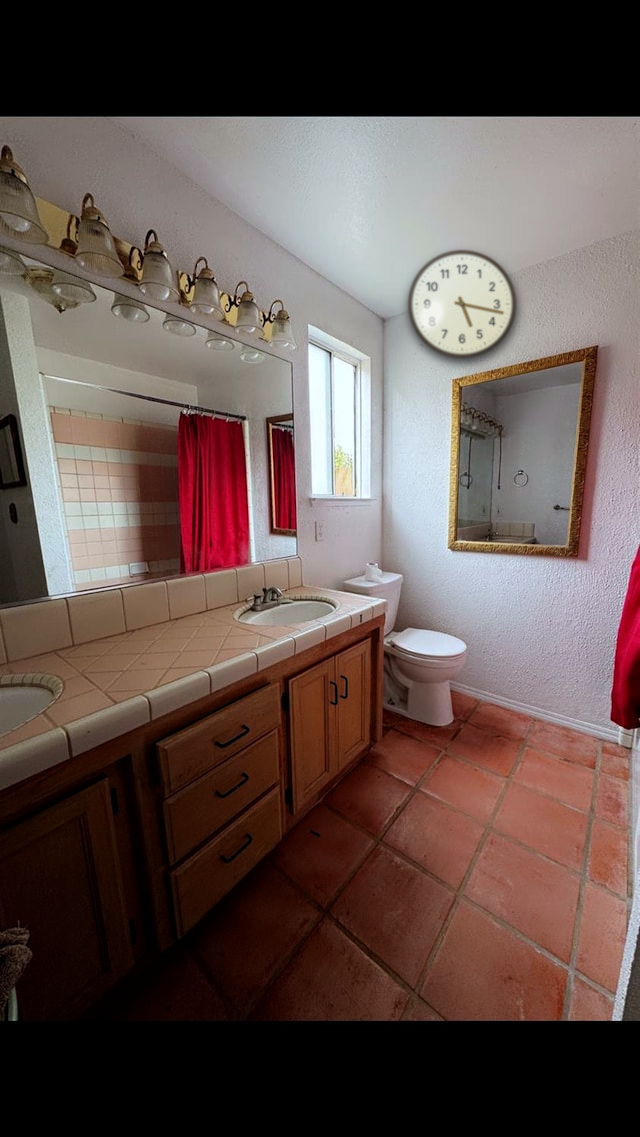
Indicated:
5.17
